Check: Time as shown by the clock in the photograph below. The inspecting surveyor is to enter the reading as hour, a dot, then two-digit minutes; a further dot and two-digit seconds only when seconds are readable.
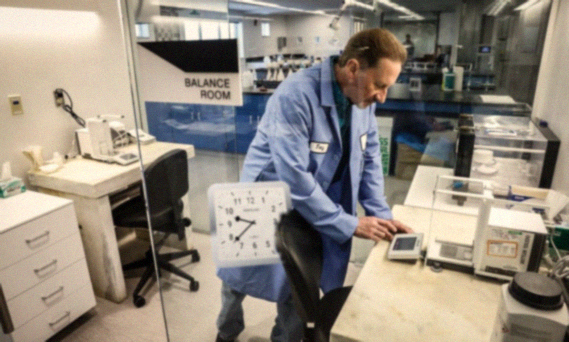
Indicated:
9.38
